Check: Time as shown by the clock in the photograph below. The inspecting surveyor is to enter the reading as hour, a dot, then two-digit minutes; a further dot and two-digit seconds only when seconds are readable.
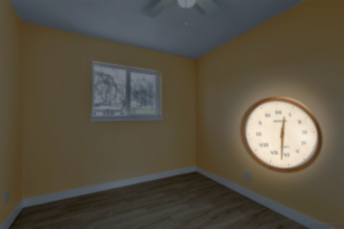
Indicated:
12.32
